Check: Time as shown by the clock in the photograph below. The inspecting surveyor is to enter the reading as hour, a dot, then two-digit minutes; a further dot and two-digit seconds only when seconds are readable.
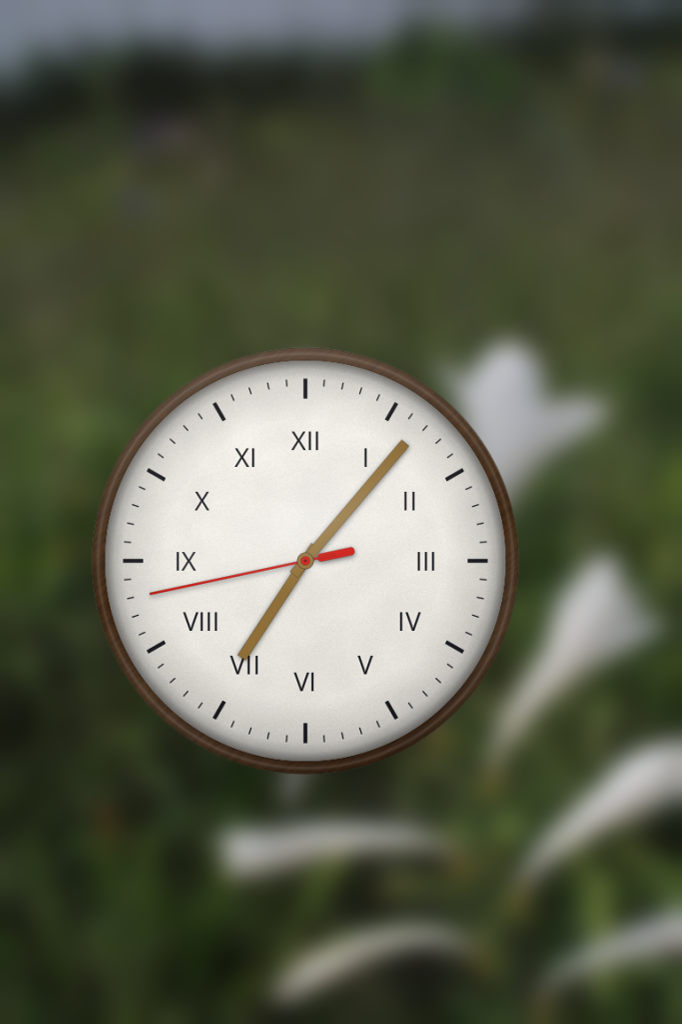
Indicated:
7.06.43
